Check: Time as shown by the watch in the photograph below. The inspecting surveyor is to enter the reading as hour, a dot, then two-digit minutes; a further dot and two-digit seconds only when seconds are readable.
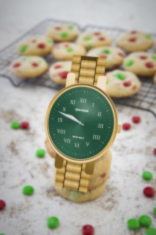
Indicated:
9.48
